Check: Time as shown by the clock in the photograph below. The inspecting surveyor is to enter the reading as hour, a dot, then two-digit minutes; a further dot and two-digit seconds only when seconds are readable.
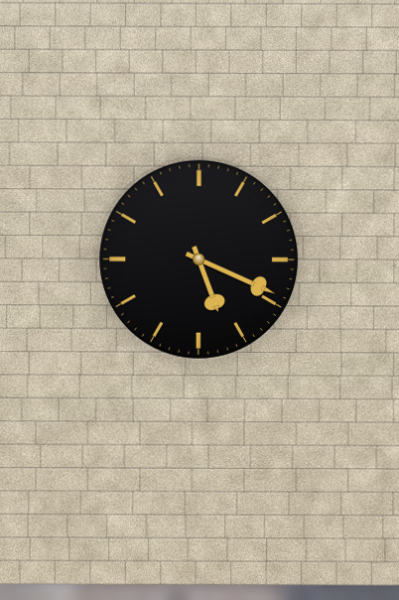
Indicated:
5.19
